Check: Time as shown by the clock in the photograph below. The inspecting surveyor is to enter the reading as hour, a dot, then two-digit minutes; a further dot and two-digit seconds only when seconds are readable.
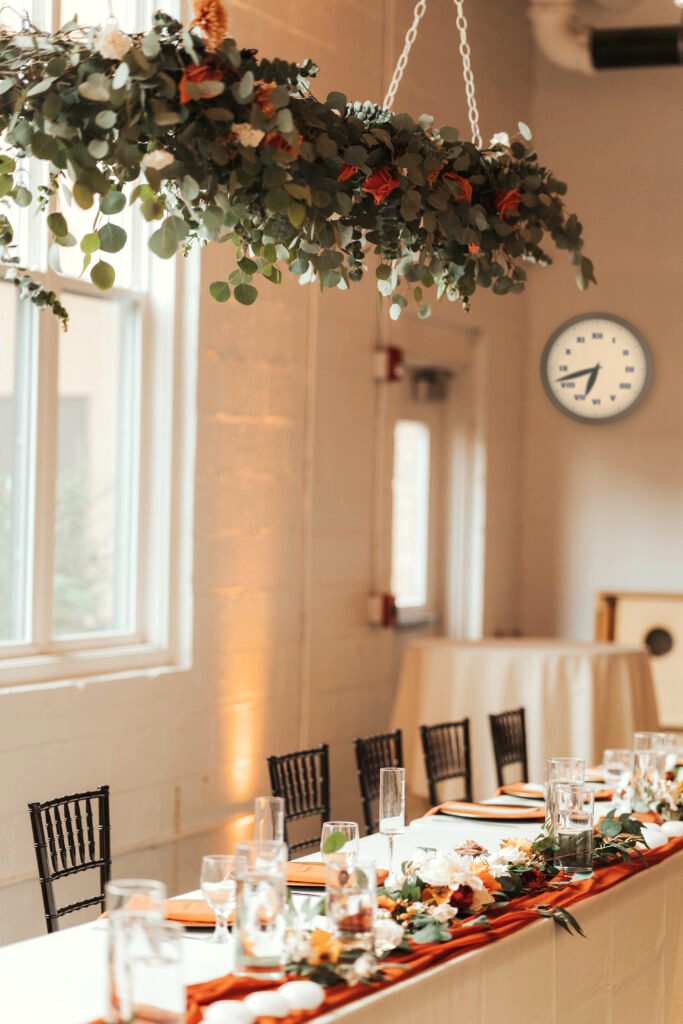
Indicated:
6.42
